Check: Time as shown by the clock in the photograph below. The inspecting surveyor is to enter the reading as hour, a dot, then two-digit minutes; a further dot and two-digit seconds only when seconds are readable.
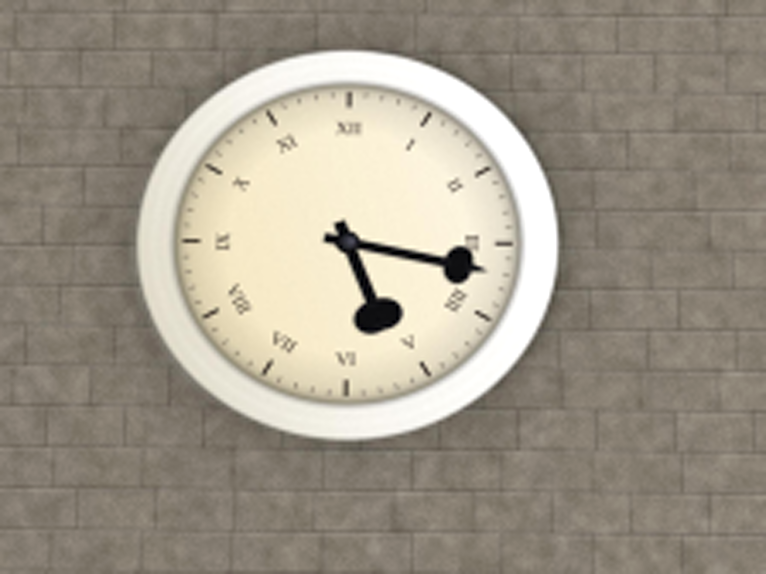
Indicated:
5.17
